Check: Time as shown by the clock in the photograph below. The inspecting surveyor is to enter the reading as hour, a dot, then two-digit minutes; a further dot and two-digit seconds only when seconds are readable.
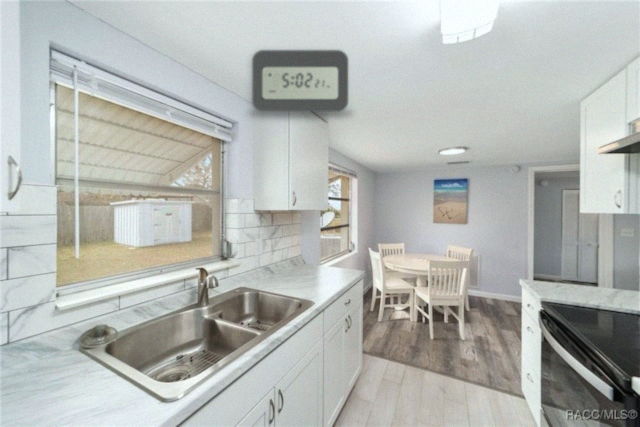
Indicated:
5.02
